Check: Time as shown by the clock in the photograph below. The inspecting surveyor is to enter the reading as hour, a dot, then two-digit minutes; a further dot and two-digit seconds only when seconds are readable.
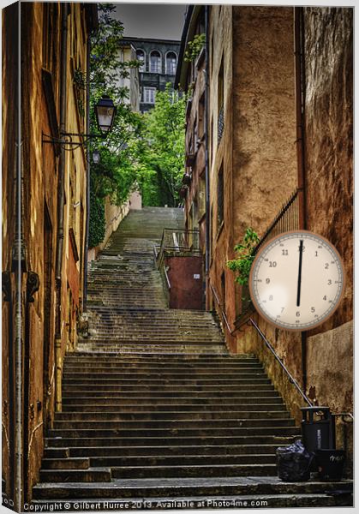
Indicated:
6.00
